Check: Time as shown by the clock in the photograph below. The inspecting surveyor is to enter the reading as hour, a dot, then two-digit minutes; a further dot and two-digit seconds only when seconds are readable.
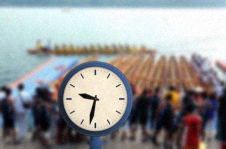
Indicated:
9.32
